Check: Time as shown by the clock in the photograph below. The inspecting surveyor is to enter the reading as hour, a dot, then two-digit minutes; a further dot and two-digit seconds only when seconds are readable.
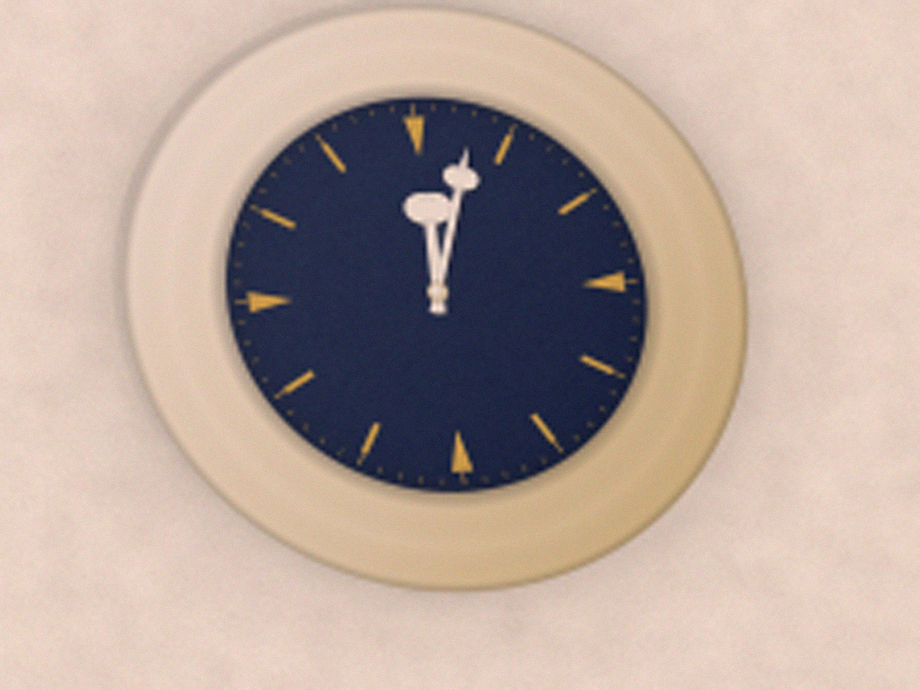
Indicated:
12.03
